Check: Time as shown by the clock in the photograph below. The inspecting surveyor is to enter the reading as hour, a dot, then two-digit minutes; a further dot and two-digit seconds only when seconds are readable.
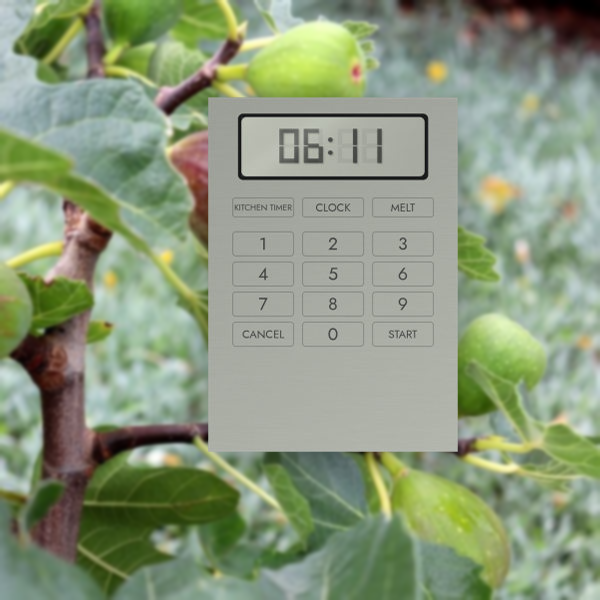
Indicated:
6.11
